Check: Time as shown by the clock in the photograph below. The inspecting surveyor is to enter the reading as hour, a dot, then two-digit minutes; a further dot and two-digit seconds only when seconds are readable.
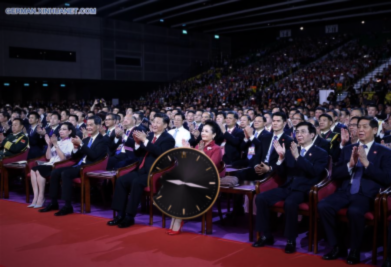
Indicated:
9.17
